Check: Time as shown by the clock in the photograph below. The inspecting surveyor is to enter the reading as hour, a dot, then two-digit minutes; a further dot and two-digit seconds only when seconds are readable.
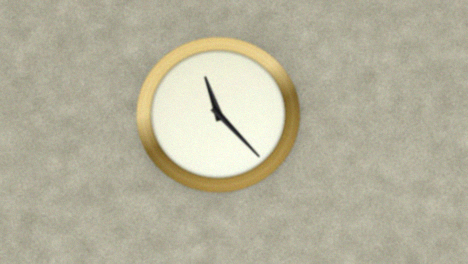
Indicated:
11.23
